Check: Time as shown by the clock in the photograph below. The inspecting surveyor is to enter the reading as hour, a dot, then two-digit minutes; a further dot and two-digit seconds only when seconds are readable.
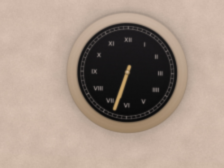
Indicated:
6.33
